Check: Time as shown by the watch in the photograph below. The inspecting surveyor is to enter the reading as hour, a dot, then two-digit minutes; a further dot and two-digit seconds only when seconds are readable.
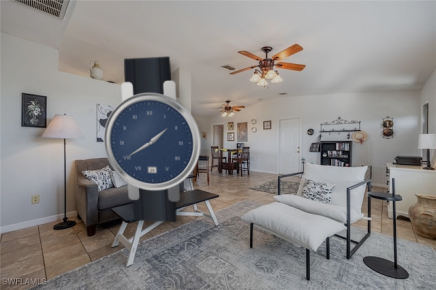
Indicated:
1.40
